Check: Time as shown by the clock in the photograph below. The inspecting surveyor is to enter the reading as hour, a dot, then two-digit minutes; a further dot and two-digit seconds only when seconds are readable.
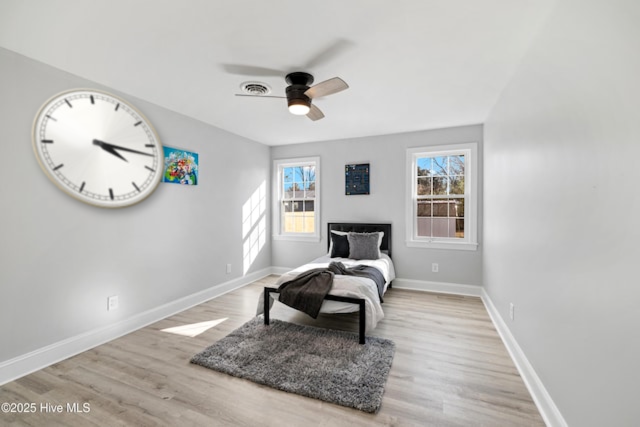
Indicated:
4.17
